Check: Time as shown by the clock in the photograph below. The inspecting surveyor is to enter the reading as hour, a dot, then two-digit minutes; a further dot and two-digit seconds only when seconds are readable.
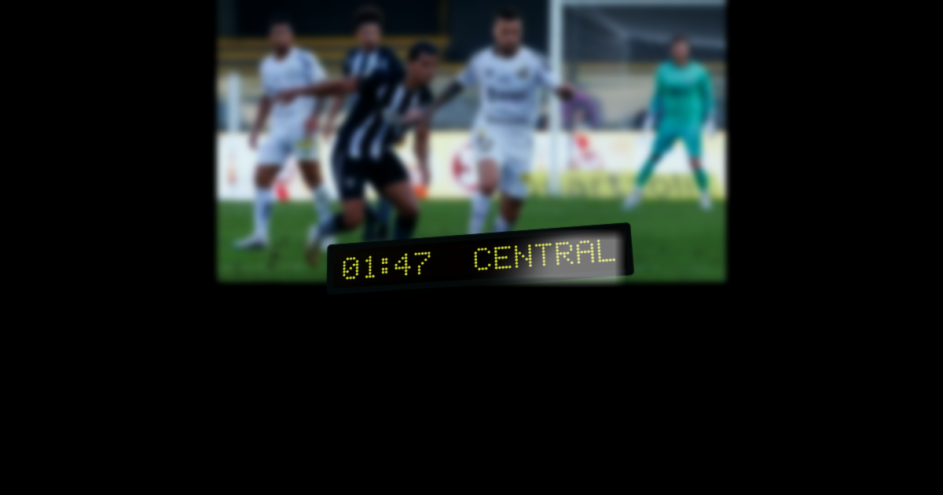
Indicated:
1.47
